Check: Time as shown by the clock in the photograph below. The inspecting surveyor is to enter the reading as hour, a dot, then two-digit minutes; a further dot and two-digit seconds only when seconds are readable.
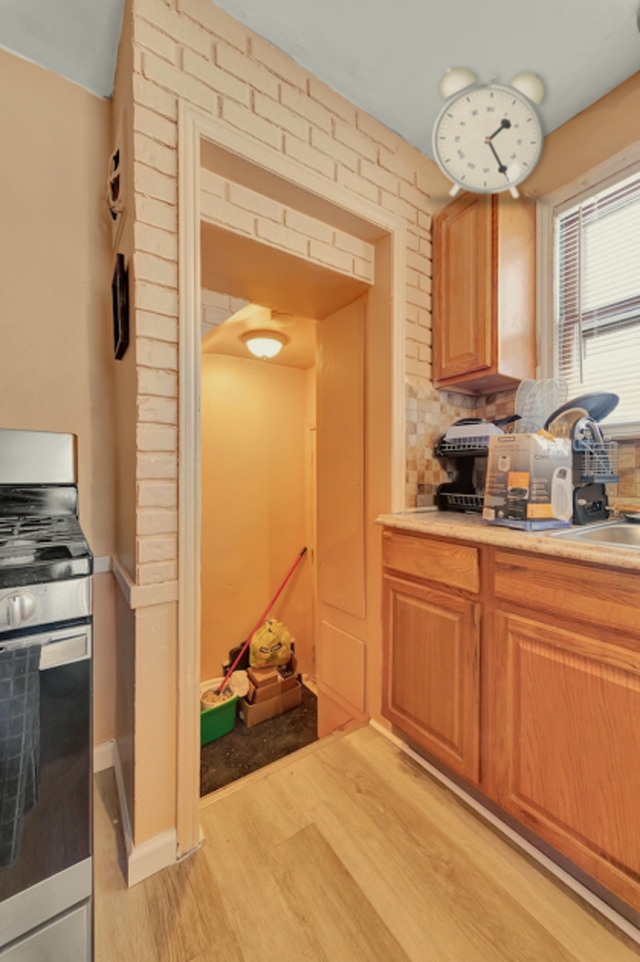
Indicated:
1.25
